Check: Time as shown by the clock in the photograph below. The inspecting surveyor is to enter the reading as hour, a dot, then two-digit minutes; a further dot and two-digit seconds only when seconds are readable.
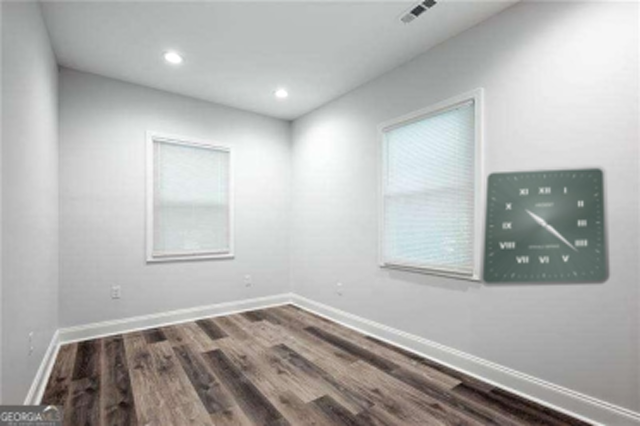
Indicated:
10.22
